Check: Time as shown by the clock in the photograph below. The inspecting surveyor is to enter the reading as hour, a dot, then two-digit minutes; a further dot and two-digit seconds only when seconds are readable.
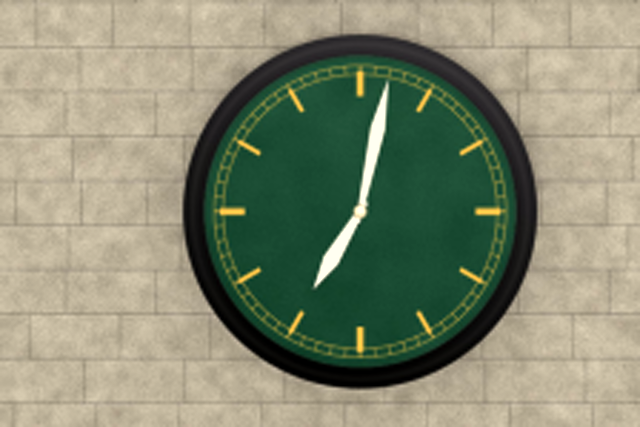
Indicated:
7.02
